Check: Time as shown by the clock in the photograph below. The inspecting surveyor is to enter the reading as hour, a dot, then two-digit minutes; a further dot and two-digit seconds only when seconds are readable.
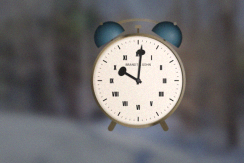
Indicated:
10.01
